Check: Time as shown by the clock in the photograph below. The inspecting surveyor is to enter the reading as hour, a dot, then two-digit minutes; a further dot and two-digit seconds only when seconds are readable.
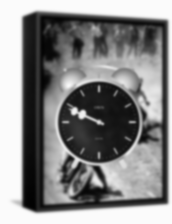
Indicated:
9.49
